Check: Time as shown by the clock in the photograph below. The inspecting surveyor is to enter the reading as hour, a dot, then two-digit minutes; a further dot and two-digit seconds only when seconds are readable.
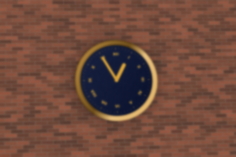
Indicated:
12.55
